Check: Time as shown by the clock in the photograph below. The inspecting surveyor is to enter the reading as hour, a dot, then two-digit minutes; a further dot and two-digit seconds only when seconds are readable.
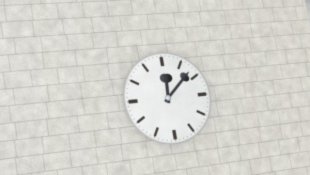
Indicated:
12.08
